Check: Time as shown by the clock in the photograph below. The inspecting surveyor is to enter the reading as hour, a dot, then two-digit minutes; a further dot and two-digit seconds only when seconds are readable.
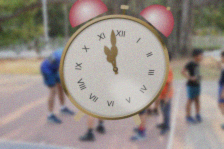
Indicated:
10.58
